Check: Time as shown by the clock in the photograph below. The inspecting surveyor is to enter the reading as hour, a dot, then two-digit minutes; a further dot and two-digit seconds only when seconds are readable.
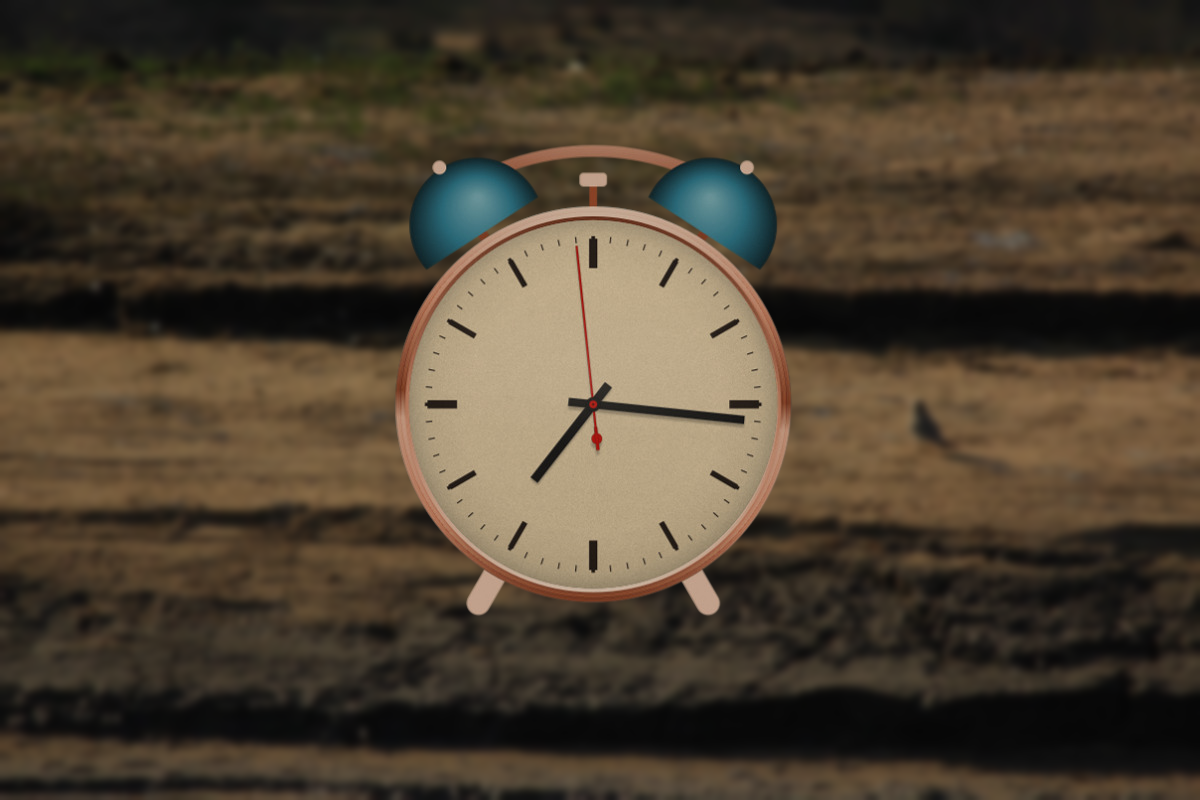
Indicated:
7.15.59
